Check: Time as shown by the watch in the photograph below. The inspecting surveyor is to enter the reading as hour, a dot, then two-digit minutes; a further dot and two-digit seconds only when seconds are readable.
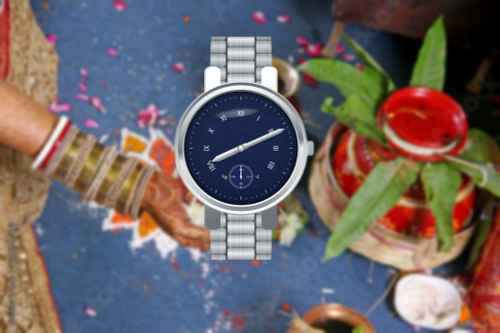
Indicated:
8.11
